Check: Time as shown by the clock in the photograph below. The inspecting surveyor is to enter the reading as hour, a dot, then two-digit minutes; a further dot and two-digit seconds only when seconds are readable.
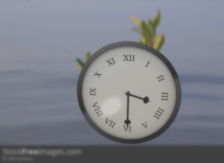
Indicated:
3.30
